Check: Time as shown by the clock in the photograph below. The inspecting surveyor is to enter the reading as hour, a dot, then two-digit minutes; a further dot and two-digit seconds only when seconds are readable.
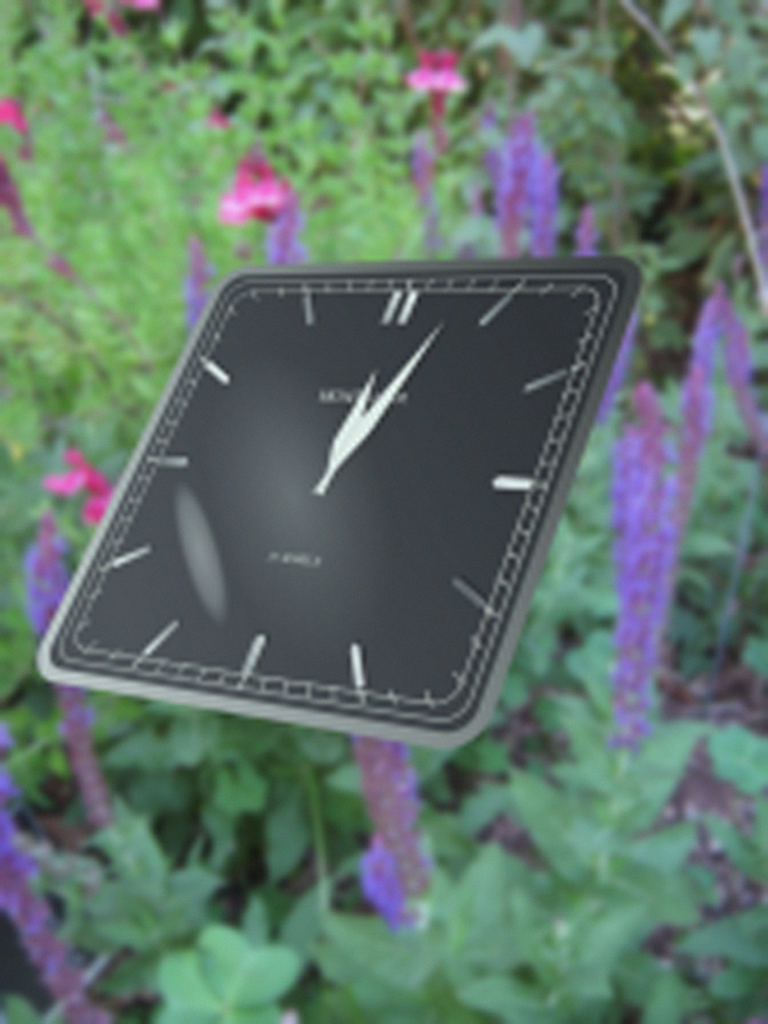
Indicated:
12.03
